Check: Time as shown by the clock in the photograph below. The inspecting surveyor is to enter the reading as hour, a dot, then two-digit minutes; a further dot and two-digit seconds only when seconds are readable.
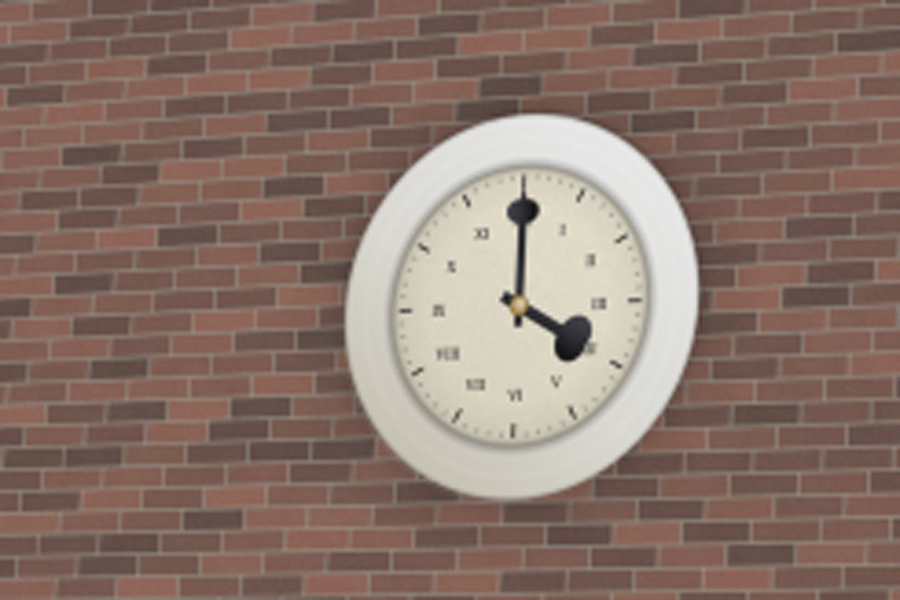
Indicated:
4.00
